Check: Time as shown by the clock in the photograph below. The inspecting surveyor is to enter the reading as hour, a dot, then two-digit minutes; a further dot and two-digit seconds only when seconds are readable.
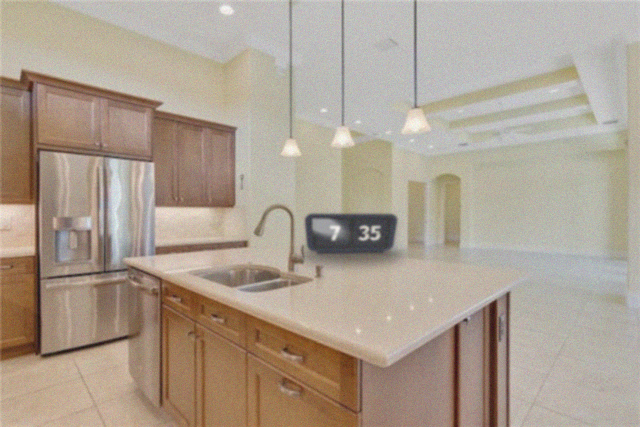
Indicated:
7.35
